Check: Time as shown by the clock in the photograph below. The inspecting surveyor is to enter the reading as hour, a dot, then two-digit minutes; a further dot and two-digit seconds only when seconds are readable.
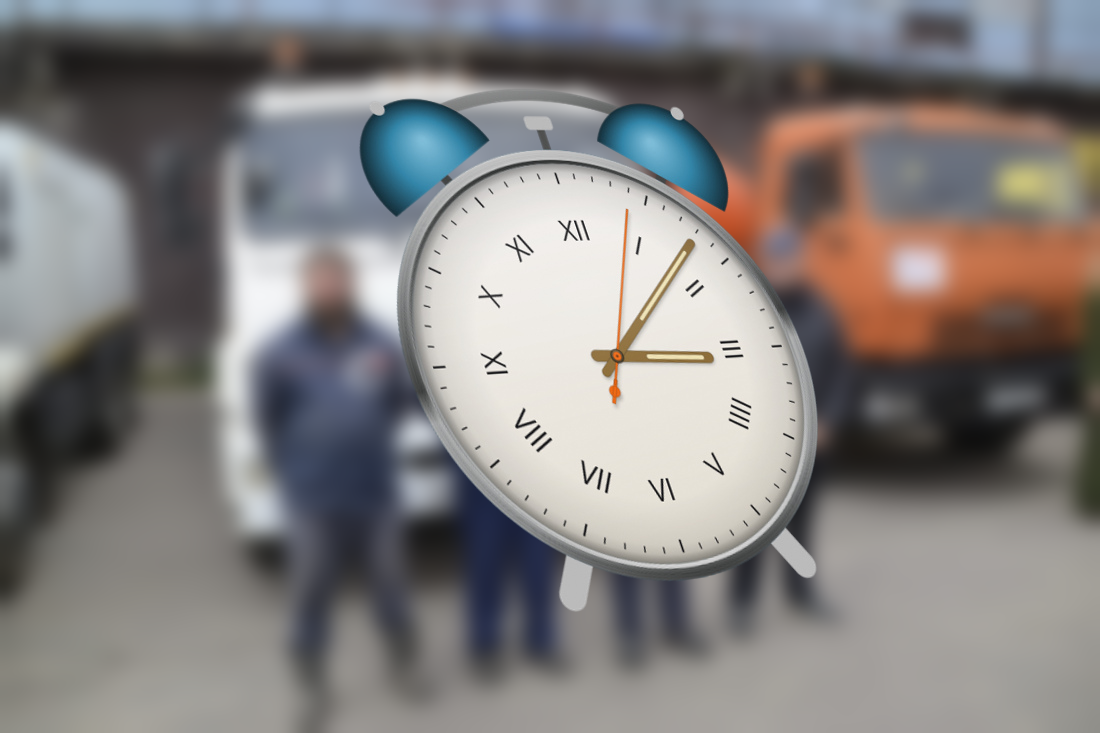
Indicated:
3.08.04
